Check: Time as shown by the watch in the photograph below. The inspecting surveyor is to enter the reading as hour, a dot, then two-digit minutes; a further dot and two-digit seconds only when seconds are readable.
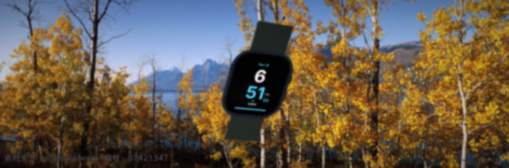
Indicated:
6.51
